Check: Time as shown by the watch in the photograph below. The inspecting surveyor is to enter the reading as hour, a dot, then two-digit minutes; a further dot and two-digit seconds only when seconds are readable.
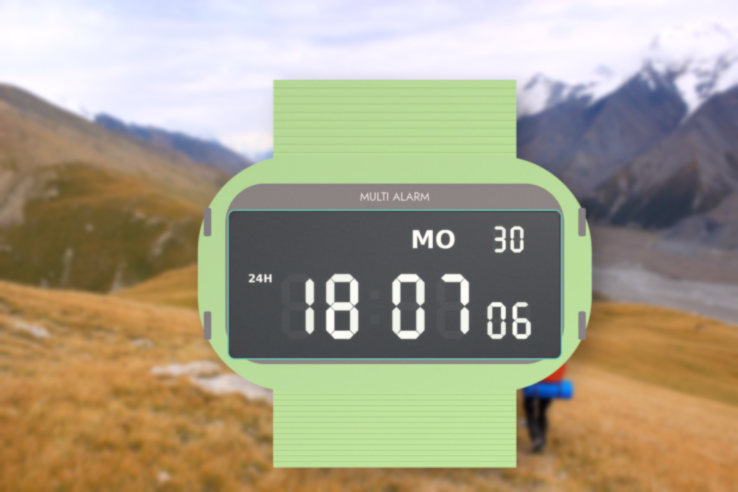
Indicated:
18.07.06
